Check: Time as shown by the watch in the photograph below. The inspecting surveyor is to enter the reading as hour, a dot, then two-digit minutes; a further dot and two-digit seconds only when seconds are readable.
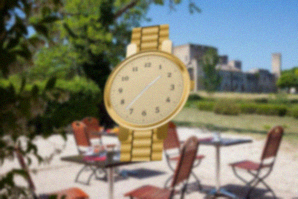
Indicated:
1.37
